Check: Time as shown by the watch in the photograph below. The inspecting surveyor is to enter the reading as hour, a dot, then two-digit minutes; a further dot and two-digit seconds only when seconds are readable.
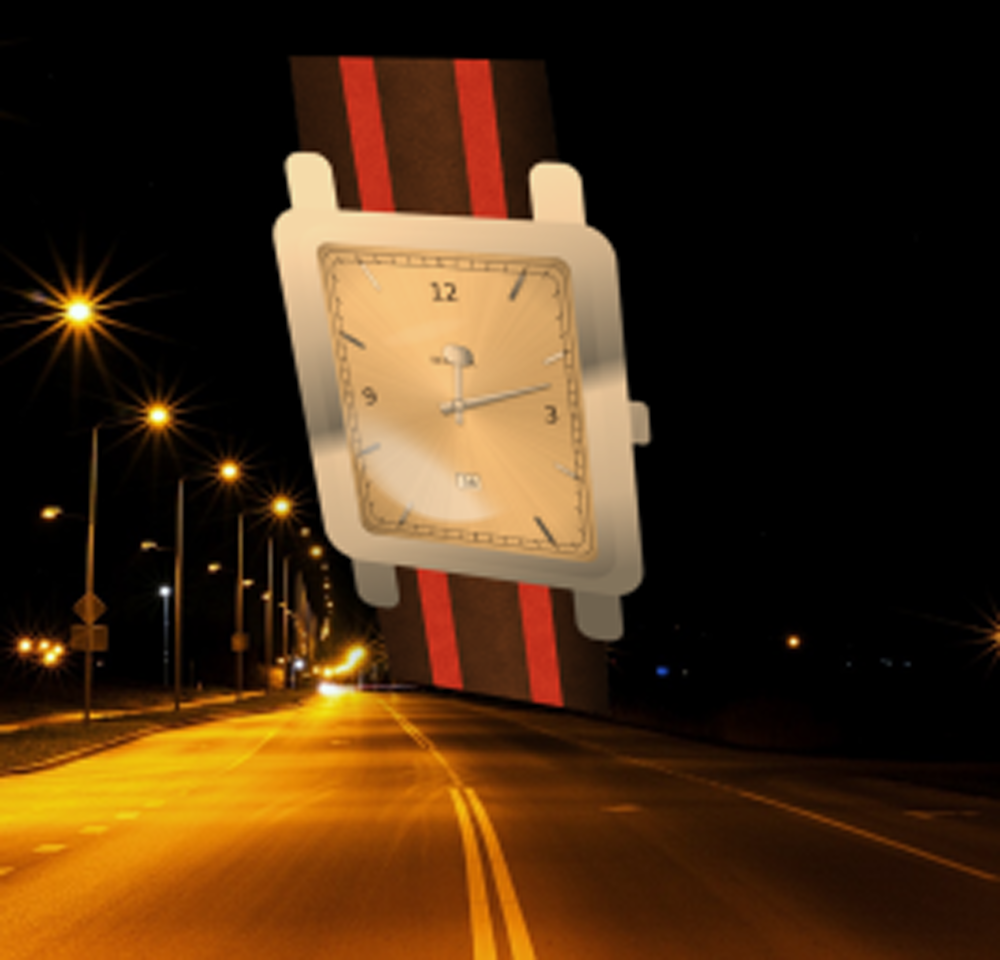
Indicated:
12.12
